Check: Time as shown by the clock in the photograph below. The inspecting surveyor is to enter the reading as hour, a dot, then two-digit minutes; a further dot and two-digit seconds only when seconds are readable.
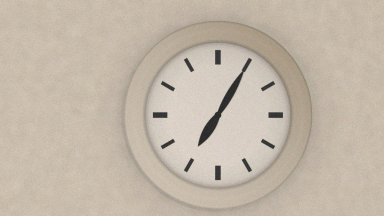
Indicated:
7.05
